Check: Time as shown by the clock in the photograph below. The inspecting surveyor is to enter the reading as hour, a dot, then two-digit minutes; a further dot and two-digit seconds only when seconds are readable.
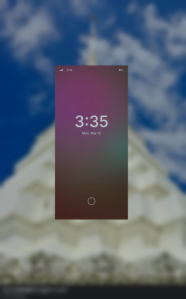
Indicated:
3.35
